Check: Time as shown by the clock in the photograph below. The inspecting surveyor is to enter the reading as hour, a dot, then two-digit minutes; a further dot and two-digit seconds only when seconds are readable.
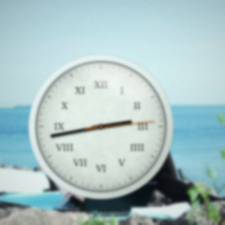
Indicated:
2.43.14
